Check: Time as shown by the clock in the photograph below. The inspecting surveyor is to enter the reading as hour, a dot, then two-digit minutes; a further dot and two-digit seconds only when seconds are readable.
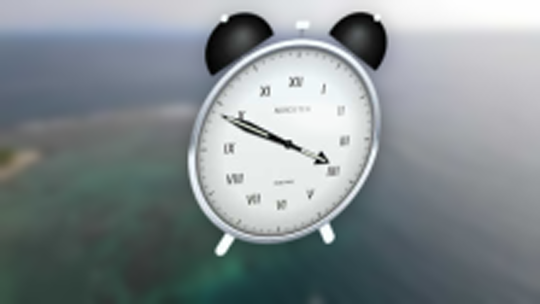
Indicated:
3.49
